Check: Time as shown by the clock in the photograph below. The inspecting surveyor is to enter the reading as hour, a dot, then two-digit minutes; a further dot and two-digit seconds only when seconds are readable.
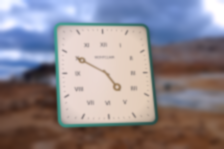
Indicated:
4.50
